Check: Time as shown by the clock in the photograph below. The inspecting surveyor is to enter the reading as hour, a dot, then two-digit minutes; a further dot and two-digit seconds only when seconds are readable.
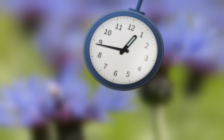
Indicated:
12.44
